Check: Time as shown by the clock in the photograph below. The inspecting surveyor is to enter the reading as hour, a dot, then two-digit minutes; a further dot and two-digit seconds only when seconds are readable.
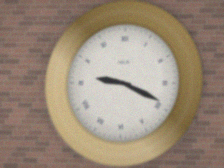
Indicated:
9.19
